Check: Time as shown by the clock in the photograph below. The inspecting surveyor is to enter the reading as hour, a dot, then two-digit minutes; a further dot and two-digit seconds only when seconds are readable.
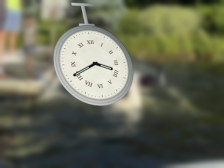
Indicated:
3.41
